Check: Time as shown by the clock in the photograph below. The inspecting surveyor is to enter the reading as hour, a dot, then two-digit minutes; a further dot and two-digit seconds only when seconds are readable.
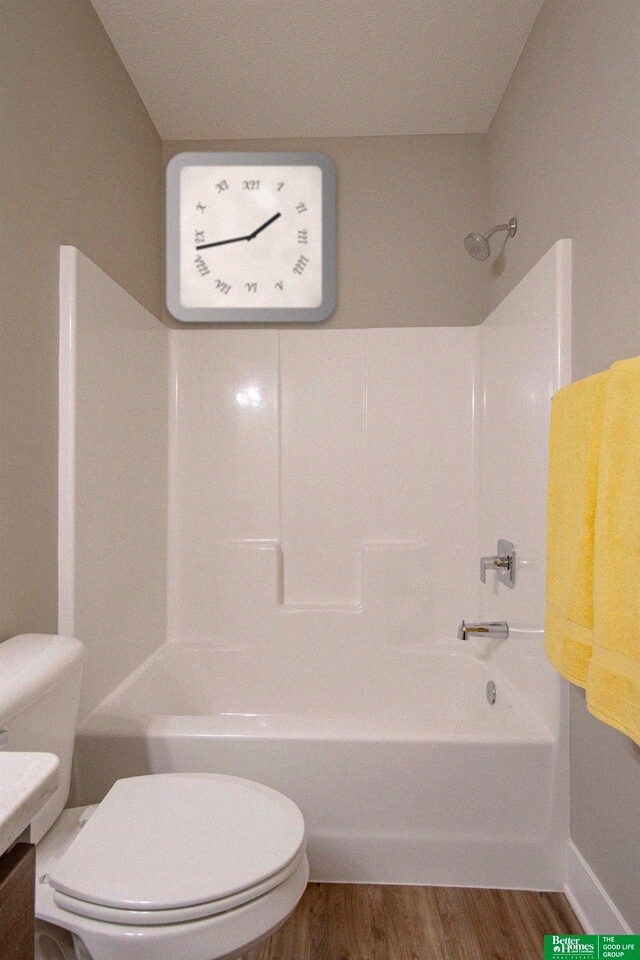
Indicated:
1.43
